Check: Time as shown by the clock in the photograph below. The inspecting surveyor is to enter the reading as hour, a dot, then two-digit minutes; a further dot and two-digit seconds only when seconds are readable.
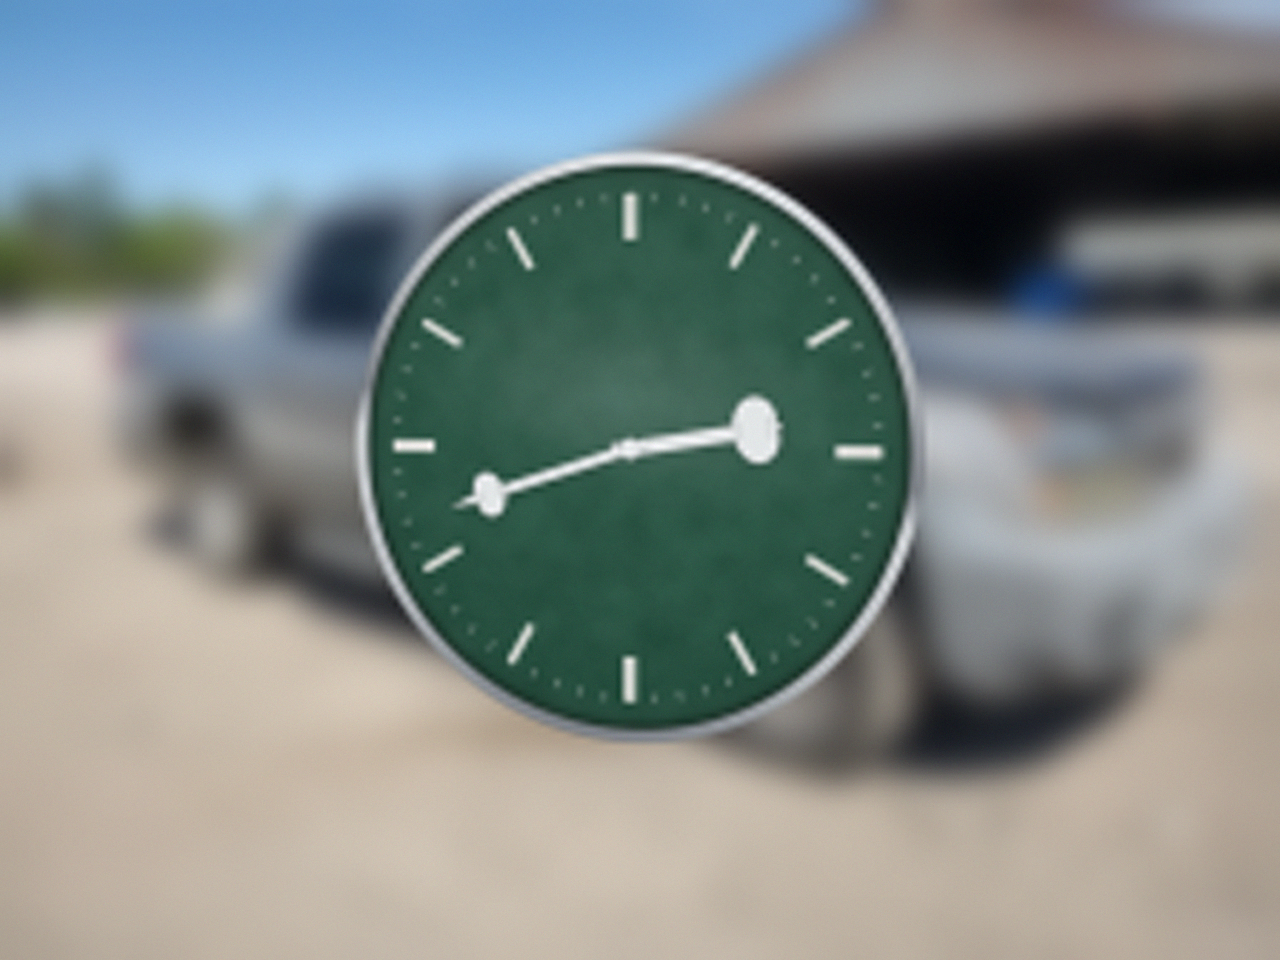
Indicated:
2.42
